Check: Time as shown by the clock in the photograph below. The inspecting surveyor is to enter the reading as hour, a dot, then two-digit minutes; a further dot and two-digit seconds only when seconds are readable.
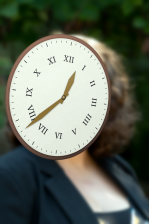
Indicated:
12.38
